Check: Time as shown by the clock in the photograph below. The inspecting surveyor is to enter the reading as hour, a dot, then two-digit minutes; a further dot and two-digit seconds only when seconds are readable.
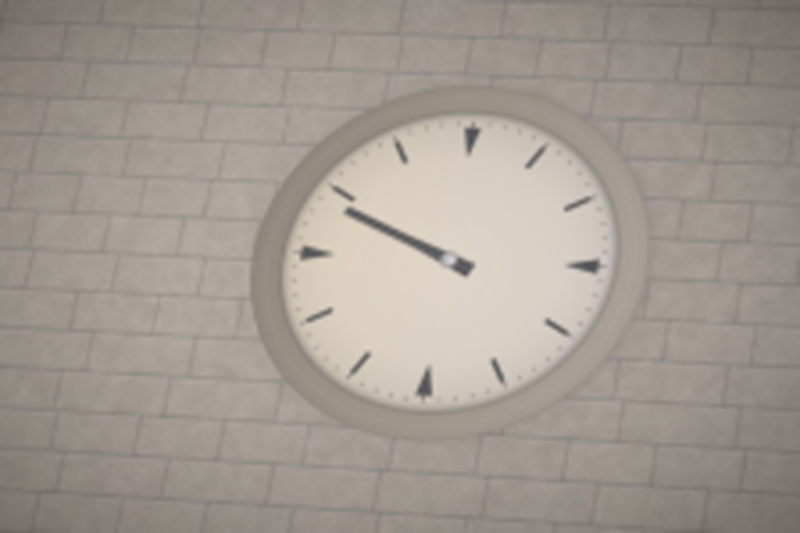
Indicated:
9.49
